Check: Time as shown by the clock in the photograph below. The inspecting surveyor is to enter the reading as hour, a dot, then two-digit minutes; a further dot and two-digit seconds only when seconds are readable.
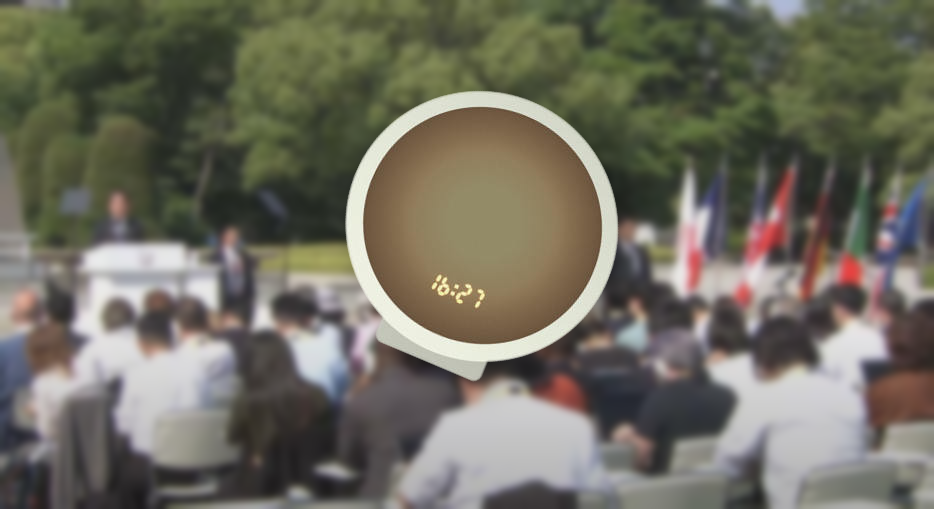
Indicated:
16.27
